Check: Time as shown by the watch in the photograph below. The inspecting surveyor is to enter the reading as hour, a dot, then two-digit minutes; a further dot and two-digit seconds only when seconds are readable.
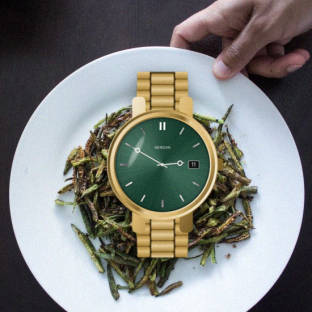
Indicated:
2.50
